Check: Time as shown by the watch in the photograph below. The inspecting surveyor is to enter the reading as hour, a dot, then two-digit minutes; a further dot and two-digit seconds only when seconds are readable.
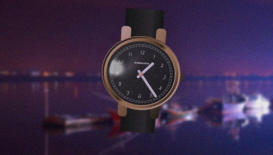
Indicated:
1.24
